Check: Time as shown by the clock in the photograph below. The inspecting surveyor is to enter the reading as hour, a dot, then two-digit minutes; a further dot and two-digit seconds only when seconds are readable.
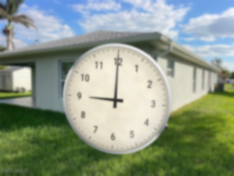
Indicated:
9.00
